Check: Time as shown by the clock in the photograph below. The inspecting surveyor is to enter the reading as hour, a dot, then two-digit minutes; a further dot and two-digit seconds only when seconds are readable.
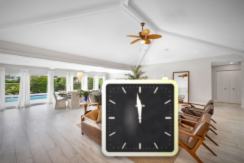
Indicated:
11.59
